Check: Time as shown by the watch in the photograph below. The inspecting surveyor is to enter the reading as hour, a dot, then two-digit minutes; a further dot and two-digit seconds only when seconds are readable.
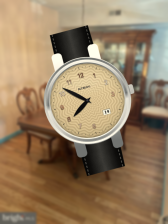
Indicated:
7.52
